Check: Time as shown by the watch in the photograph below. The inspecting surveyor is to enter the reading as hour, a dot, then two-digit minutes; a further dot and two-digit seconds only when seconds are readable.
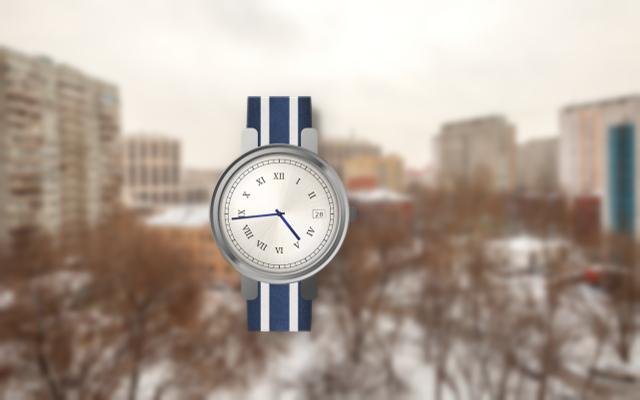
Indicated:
4.44
